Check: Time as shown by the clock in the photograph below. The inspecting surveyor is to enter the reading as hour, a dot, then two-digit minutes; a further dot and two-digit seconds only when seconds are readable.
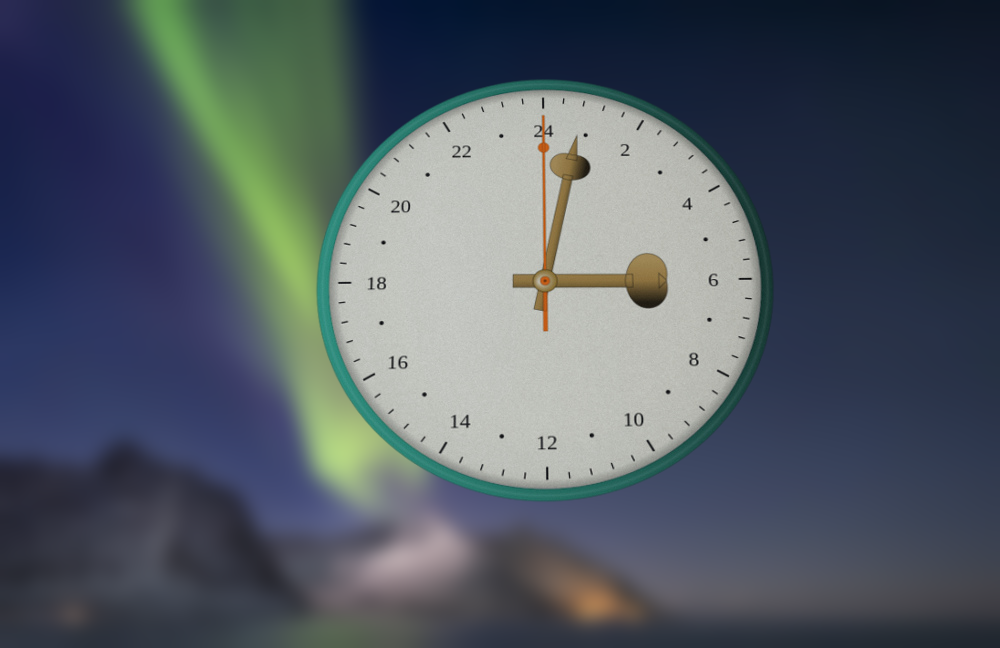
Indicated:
6.02.00
